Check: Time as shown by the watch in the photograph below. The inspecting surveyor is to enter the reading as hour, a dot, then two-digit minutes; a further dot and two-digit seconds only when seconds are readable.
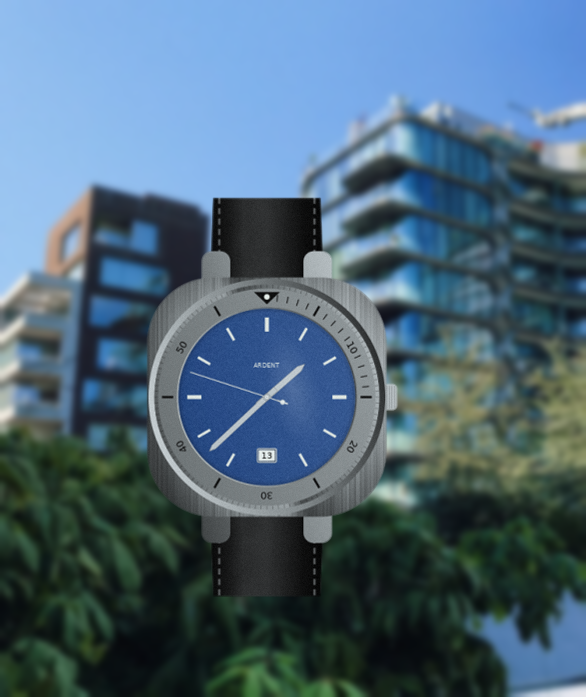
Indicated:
1.37.48
